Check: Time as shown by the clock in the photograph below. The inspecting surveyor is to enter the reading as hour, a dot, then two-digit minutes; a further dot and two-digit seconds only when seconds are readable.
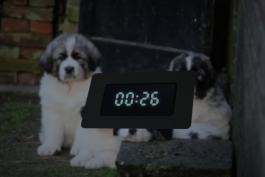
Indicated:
0.26
